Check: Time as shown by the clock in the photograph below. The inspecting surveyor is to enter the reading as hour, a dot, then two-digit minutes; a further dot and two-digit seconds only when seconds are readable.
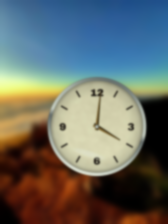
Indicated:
4.01
